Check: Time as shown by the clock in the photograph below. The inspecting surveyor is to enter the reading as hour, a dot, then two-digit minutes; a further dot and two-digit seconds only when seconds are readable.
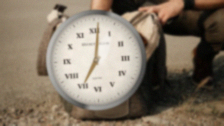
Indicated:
7.01
